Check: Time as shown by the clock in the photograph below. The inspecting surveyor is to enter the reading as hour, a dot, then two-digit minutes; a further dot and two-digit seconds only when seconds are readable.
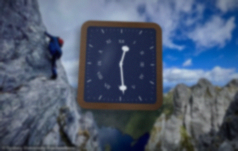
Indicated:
12.29
